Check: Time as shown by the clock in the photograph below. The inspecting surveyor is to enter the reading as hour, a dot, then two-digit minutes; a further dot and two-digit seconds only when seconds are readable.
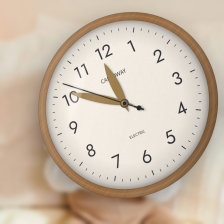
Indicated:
11.50.52
